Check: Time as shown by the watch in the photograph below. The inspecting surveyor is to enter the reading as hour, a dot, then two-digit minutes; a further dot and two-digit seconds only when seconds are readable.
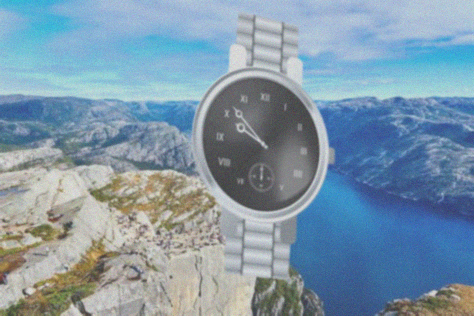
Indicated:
9.52
